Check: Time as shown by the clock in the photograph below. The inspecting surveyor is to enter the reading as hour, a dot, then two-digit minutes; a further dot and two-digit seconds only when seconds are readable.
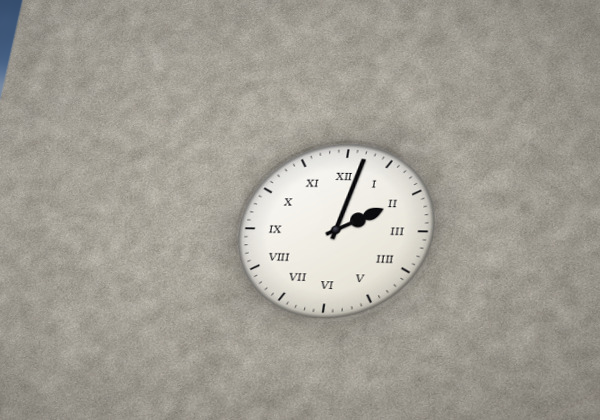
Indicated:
2.02
